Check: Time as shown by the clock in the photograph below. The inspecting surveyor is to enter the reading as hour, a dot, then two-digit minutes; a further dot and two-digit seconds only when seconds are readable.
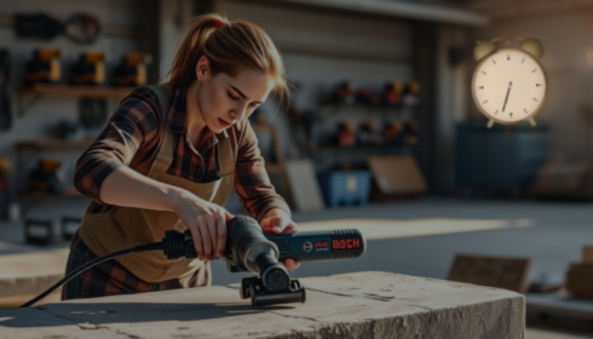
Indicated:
6.33
